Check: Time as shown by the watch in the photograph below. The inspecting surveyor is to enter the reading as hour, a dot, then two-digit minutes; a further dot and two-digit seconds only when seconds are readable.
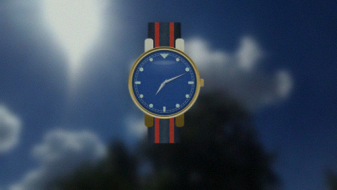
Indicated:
7.11
